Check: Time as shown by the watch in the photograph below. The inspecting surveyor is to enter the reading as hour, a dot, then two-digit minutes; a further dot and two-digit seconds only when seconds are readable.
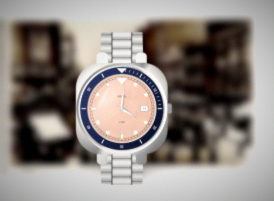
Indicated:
4.01
